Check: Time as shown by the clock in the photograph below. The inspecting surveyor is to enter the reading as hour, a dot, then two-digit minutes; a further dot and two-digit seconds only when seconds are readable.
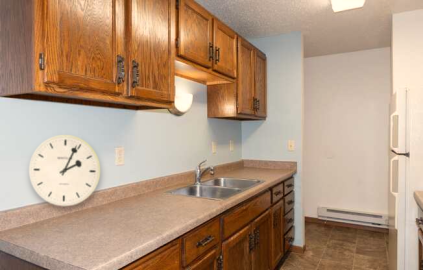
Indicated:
2.04
